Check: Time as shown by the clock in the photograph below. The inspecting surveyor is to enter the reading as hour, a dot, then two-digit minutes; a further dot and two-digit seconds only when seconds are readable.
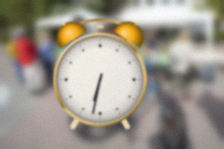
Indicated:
6.32
